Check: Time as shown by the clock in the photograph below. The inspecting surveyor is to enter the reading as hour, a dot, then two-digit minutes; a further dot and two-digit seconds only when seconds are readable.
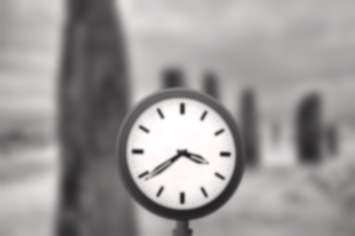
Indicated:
3.39
